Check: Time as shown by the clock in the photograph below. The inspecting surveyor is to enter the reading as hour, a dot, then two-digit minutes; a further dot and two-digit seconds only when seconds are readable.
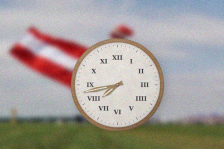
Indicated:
7.43
